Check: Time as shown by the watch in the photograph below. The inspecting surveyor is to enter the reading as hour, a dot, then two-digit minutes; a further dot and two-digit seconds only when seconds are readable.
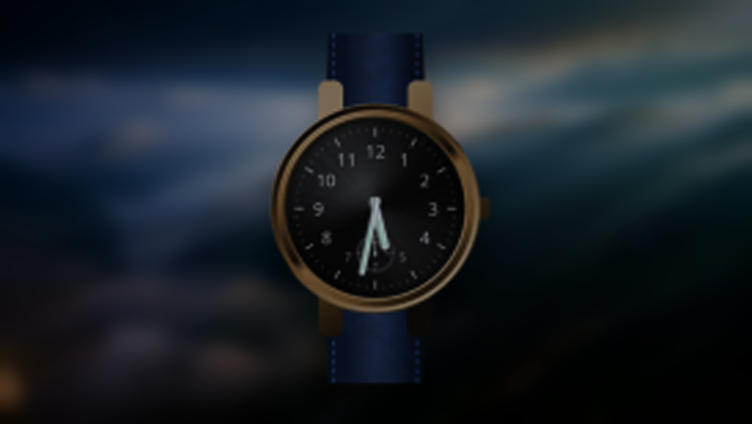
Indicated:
5.32
